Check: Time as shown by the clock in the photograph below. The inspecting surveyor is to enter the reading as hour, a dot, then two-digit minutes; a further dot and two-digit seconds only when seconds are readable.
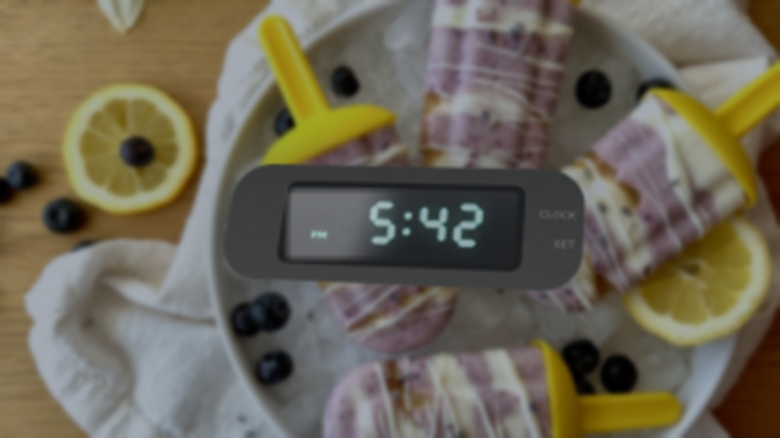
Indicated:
5.42
